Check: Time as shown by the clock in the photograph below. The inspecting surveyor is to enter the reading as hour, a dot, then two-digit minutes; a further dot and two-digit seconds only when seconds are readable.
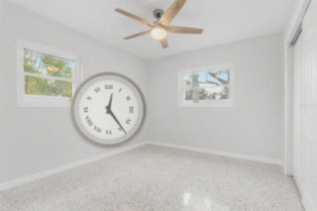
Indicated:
12.24
